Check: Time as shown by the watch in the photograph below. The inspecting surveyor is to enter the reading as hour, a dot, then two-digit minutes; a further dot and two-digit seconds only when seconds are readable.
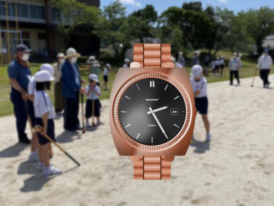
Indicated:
2.25
